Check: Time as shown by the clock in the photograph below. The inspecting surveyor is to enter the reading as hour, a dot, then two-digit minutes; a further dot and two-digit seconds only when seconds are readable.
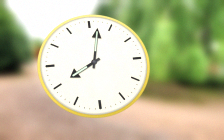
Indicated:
8.02
